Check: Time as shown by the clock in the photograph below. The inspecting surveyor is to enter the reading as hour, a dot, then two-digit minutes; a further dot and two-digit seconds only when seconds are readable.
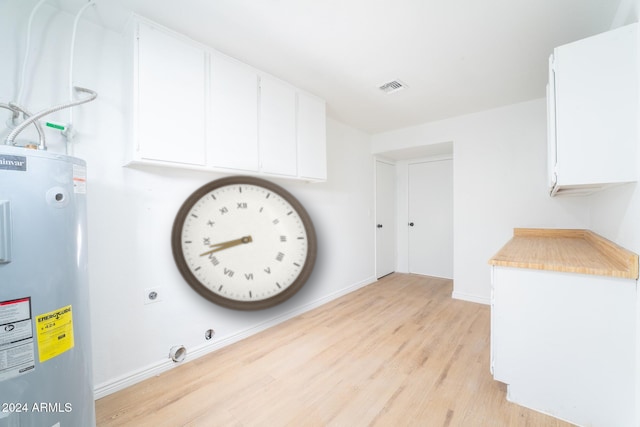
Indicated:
8.42
